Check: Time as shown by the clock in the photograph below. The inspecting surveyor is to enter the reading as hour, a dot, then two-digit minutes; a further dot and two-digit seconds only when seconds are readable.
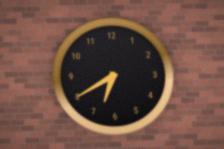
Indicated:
6.40
